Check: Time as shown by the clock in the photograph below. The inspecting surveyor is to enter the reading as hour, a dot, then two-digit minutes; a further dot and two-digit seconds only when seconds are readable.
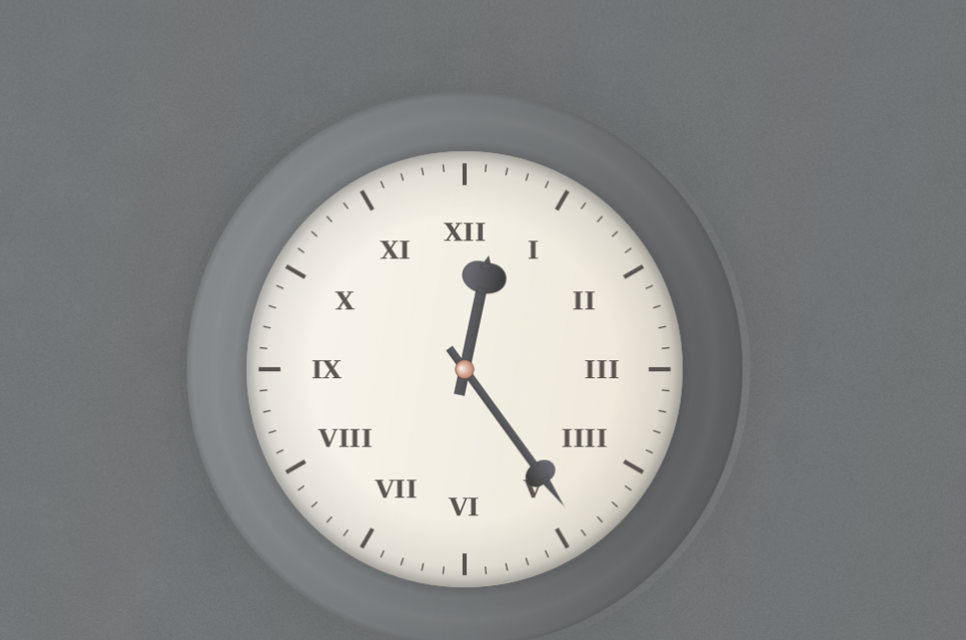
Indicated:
12.24
